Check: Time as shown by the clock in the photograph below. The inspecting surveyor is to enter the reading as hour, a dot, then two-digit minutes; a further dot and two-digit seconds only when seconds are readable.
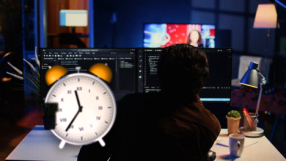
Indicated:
11.36
